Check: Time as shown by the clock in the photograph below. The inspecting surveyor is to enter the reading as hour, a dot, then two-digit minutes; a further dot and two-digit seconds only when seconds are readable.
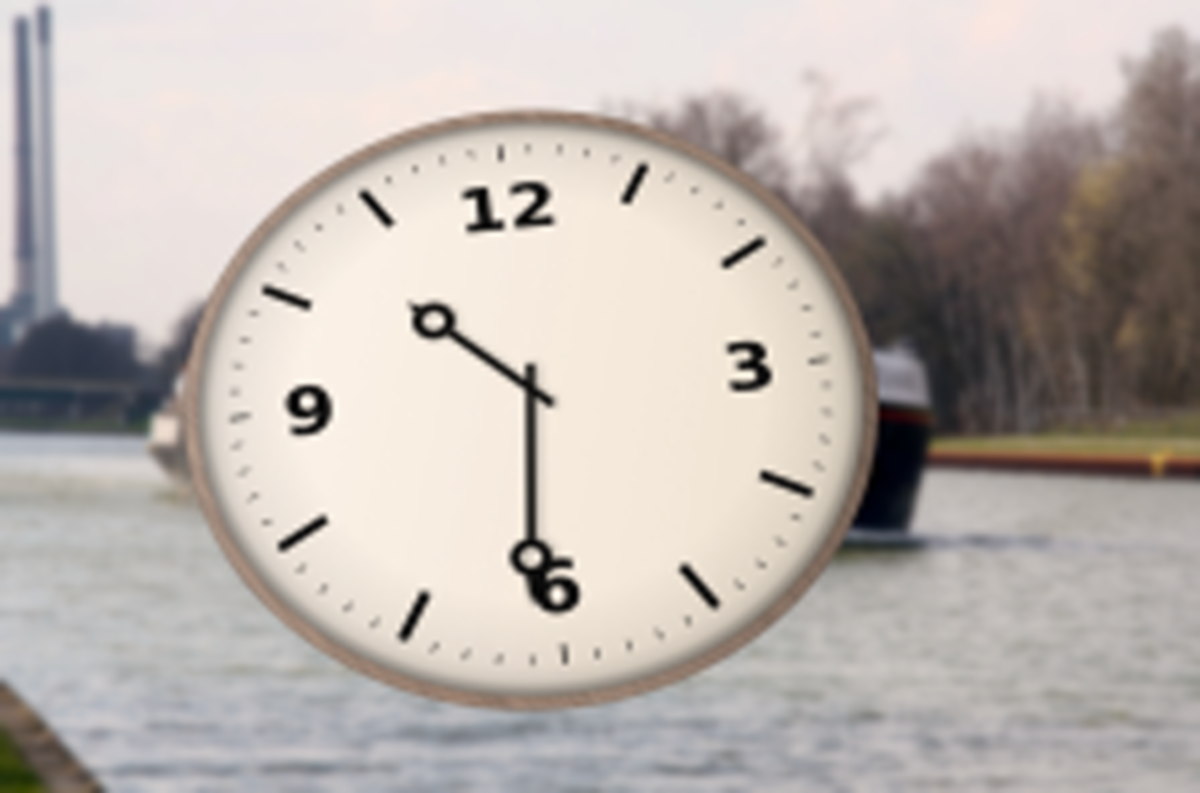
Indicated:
10.31
